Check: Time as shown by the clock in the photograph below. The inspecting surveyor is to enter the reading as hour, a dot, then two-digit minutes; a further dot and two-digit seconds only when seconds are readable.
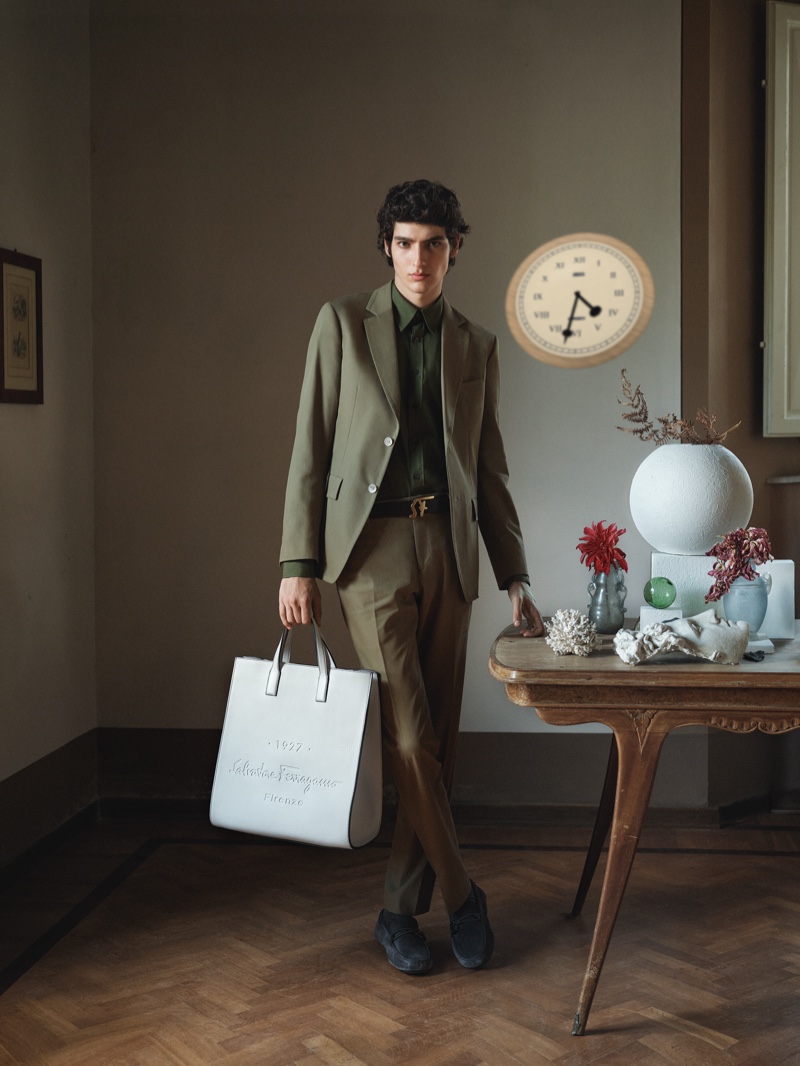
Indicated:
4.32
